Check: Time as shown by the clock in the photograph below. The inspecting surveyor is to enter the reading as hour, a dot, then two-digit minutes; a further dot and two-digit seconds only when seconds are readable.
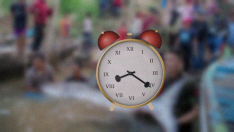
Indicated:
8.21
